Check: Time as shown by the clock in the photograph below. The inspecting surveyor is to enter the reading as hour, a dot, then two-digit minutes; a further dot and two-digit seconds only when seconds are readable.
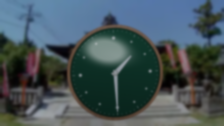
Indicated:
1.30
